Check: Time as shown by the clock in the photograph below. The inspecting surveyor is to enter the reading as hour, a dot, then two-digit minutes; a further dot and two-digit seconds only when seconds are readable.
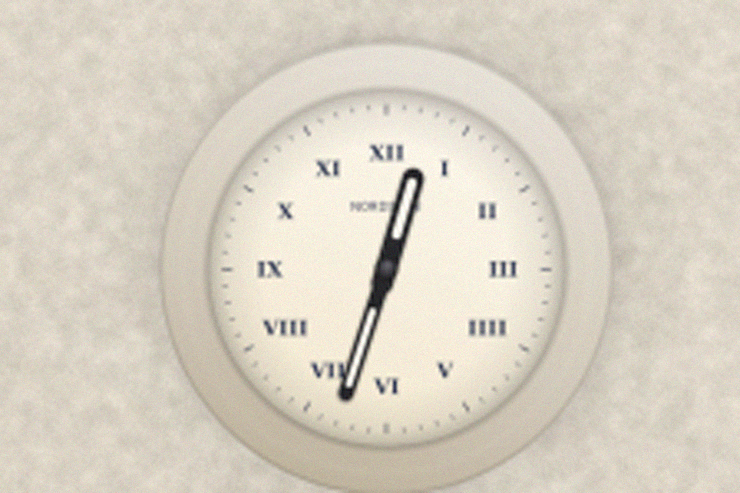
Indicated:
12.33
